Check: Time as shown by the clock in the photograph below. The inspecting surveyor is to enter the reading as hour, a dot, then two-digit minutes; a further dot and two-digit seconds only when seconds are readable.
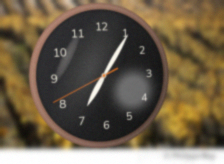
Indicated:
7.05.41
